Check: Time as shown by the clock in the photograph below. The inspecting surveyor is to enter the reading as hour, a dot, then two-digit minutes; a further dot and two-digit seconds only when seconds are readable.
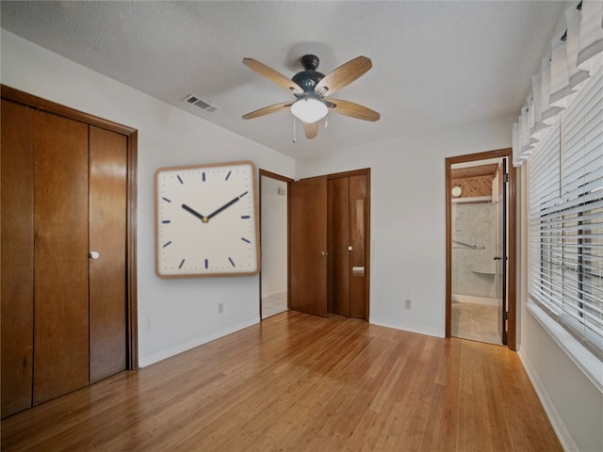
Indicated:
10.10
